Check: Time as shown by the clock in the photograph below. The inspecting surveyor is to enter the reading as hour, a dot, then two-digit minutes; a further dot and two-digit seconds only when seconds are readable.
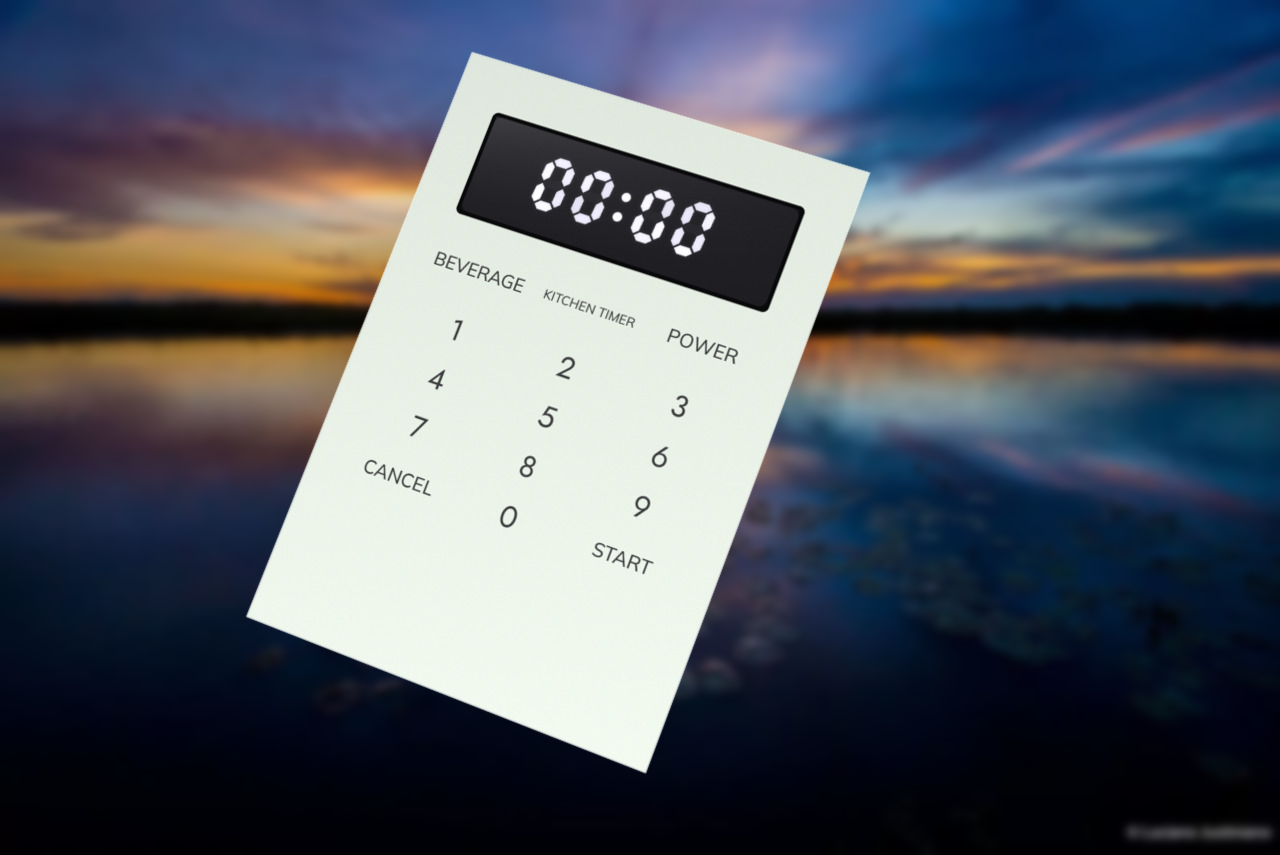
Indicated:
0.00
